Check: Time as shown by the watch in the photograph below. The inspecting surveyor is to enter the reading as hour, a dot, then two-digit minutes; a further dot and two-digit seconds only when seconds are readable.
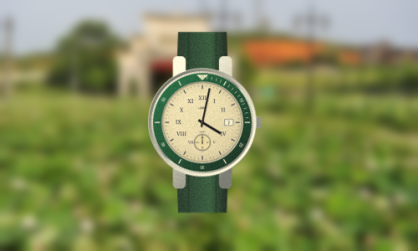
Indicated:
4.02
